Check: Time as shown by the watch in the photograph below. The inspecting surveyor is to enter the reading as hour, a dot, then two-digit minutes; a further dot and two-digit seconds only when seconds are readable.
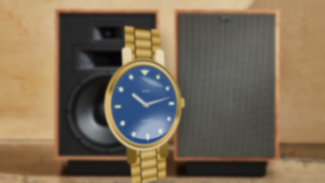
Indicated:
10.13
